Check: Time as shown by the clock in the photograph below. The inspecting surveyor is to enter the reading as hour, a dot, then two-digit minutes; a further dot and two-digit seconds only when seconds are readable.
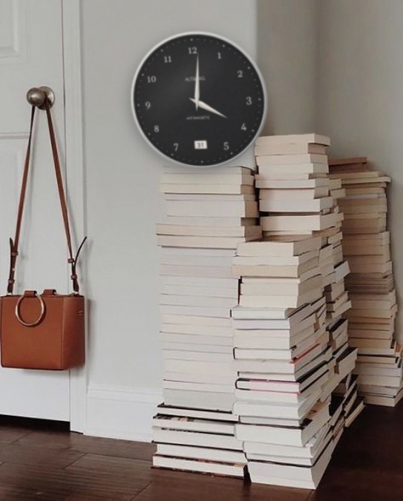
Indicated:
4.01
